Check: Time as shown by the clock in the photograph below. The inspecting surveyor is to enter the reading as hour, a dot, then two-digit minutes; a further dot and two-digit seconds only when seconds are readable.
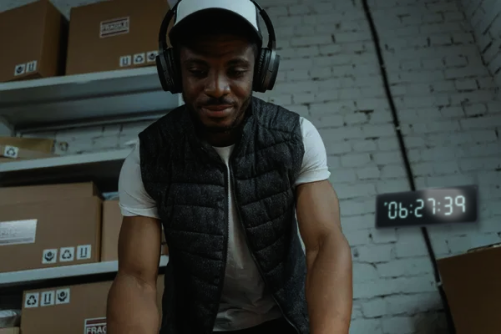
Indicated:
6.27.39
